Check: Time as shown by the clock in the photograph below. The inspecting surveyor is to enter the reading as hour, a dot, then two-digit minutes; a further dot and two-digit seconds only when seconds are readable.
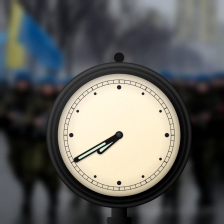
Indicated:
7.40
